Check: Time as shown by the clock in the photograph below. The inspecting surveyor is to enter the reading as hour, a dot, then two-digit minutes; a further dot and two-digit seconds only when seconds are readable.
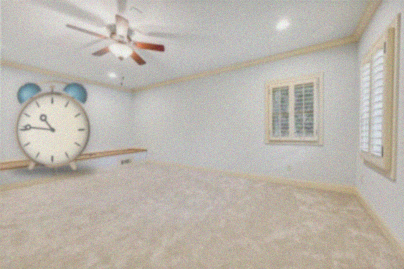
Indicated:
10.46
